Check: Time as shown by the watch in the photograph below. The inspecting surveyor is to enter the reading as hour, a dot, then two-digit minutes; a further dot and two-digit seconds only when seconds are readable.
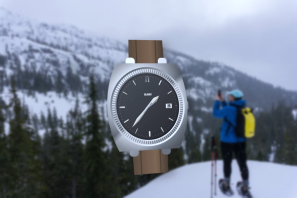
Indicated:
1.37
